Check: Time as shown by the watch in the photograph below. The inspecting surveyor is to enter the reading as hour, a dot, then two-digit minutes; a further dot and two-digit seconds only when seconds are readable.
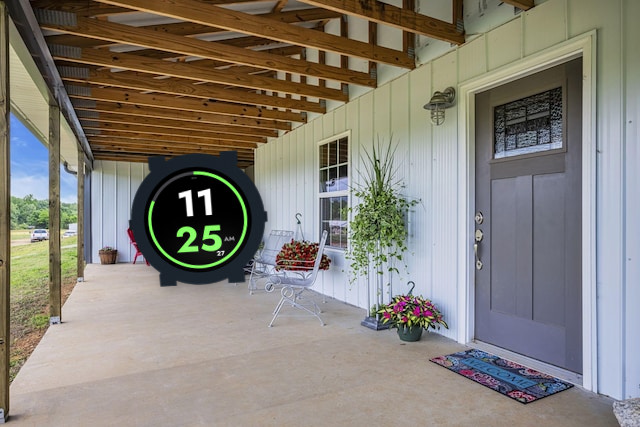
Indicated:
11.25
